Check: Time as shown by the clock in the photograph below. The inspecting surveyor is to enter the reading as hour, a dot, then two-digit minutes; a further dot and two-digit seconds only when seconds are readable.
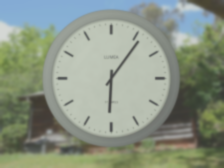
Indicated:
6.06
